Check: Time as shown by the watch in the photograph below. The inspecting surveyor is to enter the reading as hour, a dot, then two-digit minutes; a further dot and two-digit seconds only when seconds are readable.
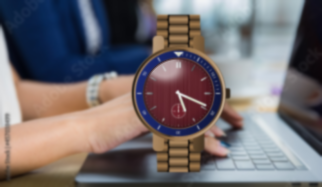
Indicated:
5.19
